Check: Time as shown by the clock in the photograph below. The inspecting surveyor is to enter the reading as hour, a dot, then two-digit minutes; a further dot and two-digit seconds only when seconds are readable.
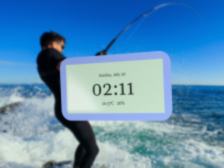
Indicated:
2.11
